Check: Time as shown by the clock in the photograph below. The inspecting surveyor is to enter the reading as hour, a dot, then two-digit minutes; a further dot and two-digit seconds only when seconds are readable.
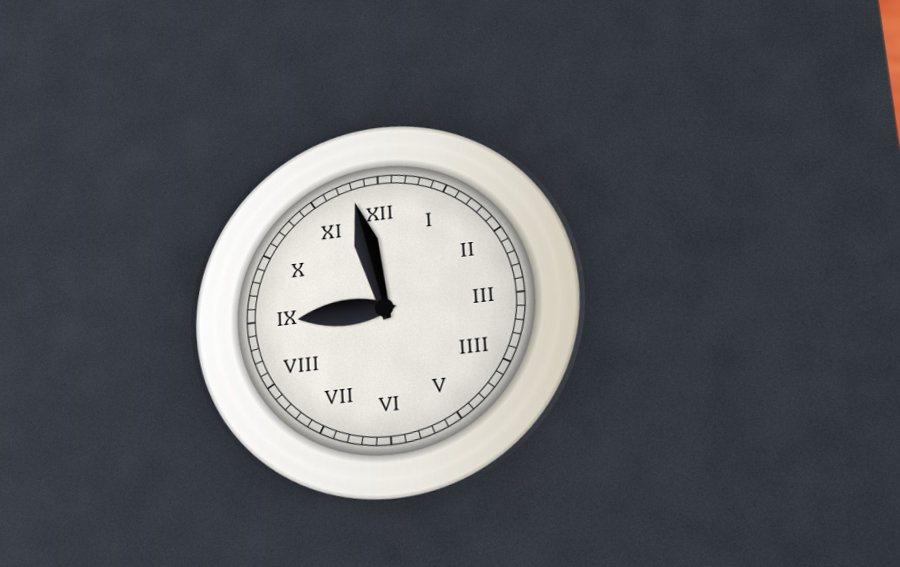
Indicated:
8.58
